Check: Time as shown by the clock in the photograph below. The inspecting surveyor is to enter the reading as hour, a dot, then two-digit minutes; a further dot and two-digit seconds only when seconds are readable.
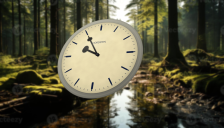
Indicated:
9.55
